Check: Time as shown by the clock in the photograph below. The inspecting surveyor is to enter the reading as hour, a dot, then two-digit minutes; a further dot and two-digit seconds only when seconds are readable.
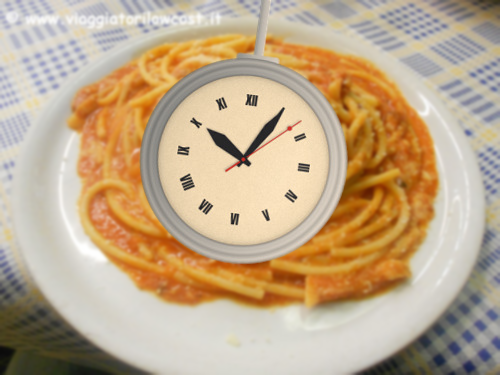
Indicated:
10.05.08
